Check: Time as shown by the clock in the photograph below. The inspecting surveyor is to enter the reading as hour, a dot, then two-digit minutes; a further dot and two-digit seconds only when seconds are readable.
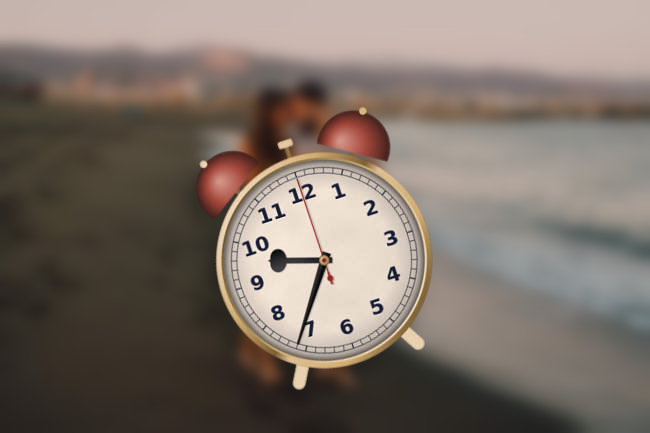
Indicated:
9.36.00
